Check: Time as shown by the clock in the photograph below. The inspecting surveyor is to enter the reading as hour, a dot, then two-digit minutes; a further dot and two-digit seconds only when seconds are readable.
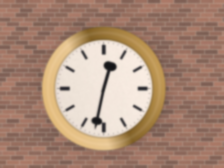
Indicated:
12.32
